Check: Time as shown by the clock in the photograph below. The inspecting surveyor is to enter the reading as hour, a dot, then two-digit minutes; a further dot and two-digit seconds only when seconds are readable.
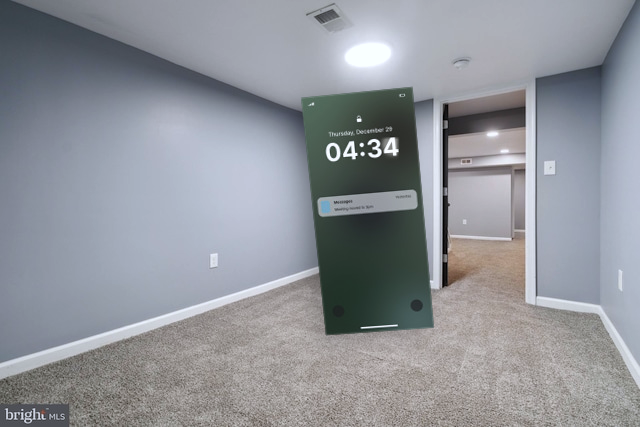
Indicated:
4.34
